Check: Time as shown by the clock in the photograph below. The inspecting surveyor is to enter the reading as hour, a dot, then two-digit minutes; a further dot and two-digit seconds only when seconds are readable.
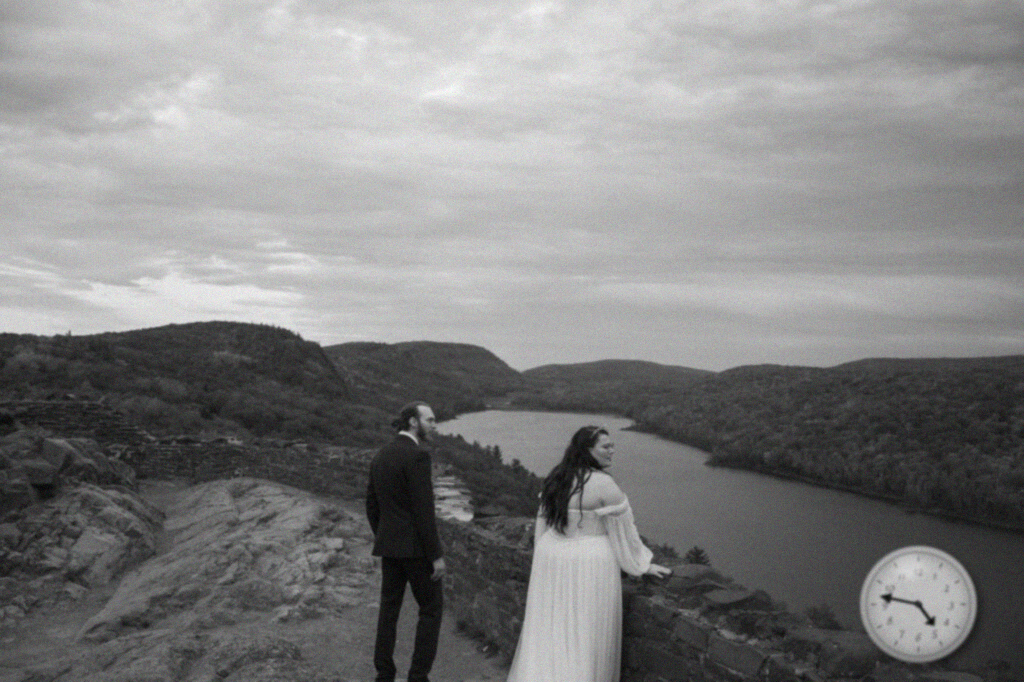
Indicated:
4.47
